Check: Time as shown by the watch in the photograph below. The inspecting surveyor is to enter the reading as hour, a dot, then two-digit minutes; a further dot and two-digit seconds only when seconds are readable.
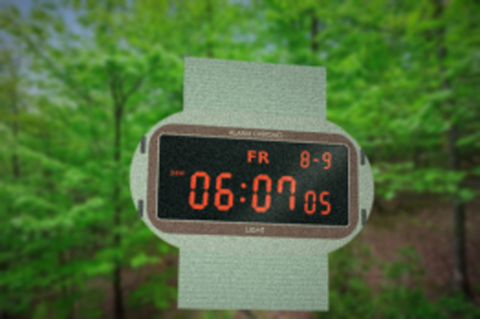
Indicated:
6.07.05
